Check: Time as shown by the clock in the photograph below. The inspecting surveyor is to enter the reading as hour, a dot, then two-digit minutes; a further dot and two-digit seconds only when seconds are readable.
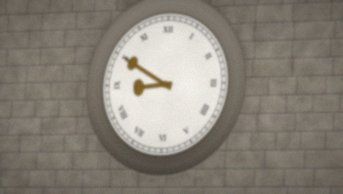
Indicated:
8.50
